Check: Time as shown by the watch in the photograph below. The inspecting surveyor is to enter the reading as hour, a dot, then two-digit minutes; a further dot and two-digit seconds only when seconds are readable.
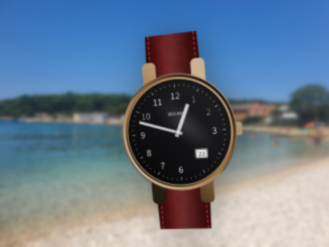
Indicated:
12.48
